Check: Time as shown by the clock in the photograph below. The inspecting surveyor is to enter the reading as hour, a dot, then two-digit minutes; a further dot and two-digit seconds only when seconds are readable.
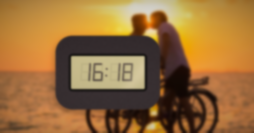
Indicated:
16.18
